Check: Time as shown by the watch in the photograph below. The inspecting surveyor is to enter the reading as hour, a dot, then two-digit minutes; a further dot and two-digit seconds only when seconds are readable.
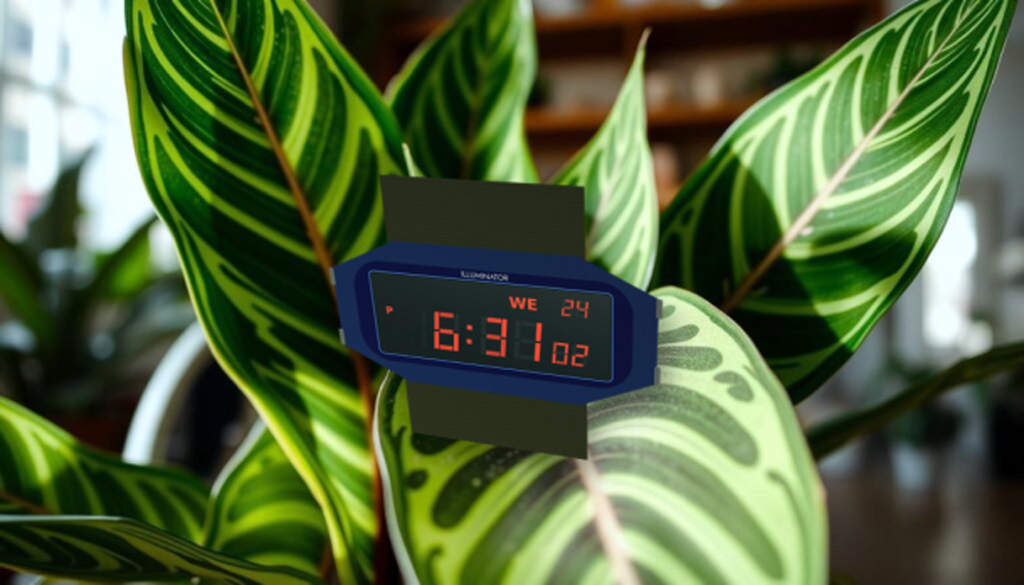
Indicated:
6.31.02
